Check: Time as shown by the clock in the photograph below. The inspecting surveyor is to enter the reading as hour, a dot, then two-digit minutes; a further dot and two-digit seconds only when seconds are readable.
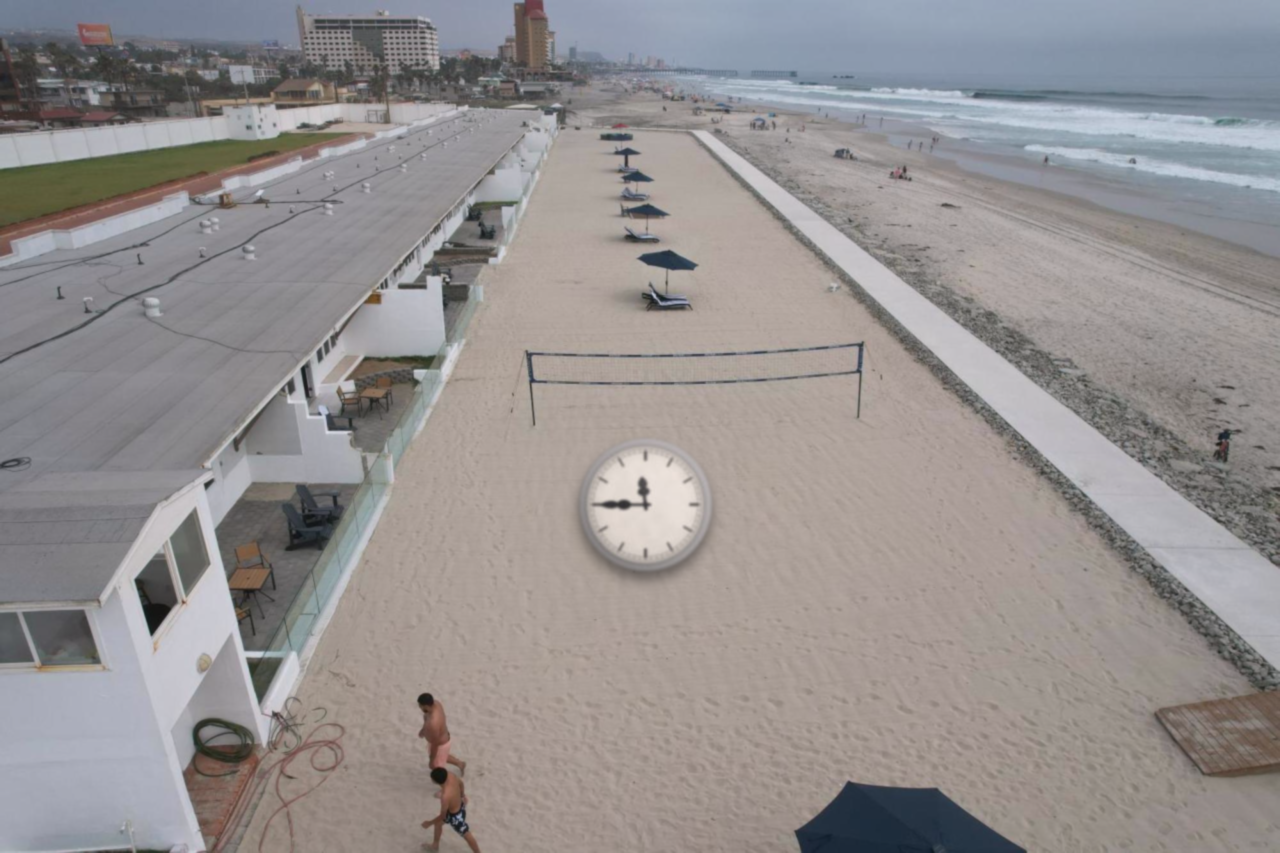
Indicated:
11.45
